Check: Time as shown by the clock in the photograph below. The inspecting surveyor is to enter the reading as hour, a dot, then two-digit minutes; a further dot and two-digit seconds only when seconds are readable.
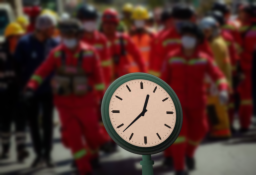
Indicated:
12.38
